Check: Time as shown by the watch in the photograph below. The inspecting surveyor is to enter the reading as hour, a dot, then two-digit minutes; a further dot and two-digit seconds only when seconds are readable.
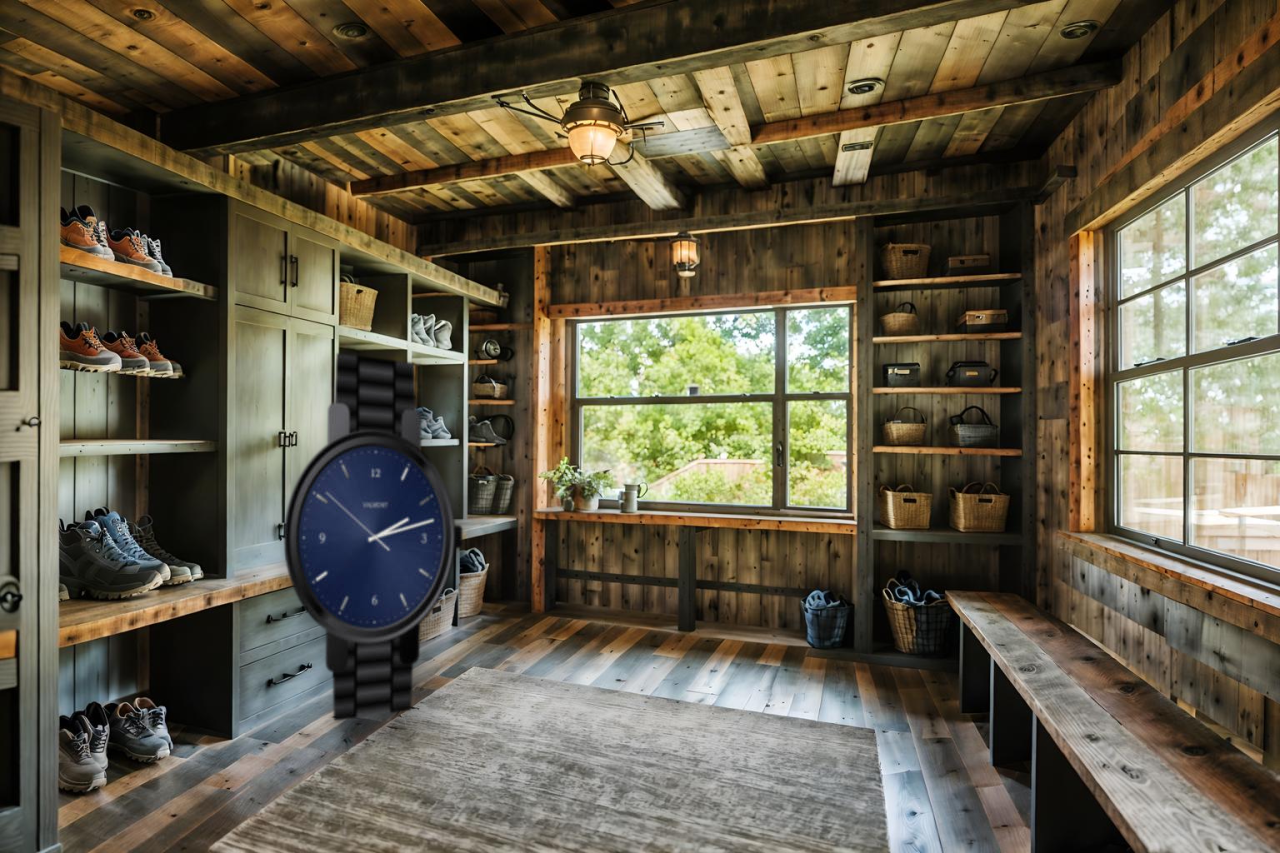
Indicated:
2.12.51
